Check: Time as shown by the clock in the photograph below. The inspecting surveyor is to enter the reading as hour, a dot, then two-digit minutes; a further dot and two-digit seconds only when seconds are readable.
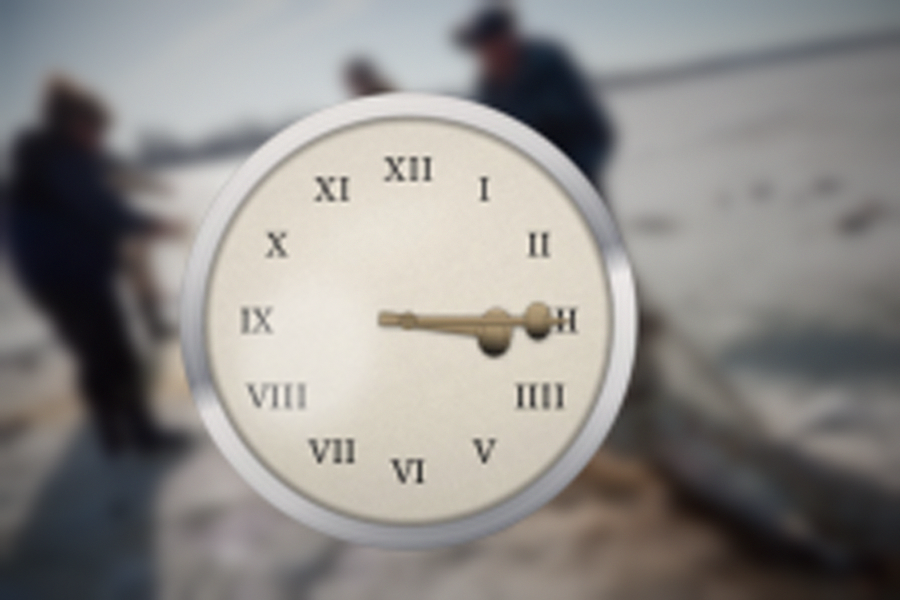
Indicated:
3.15
